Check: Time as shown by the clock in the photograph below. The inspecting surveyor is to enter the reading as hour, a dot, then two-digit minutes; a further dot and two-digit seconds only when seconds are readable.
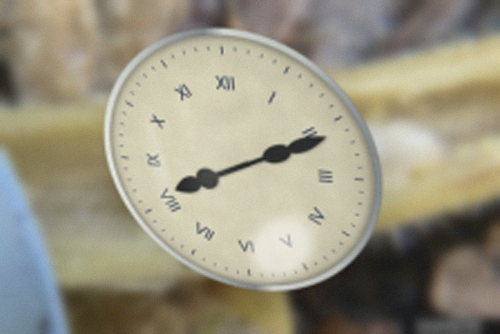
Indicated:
8.11
